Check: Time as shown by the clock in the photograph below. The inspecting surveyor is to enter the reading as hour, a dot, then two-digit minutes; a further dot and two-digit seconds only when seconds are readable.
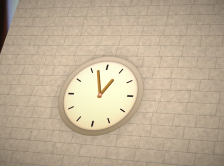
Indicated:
12.57
